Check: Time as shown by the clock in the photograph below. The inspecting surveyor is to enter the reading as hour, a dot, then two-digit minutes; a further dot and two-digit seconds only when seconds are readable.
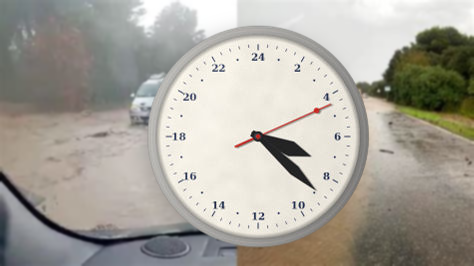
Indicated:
7.22.11
